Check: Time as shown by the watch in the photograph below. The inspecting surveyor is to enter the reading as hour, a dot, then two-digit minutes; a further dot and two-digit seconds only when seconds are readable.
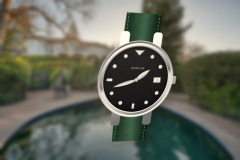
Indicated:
1.42
